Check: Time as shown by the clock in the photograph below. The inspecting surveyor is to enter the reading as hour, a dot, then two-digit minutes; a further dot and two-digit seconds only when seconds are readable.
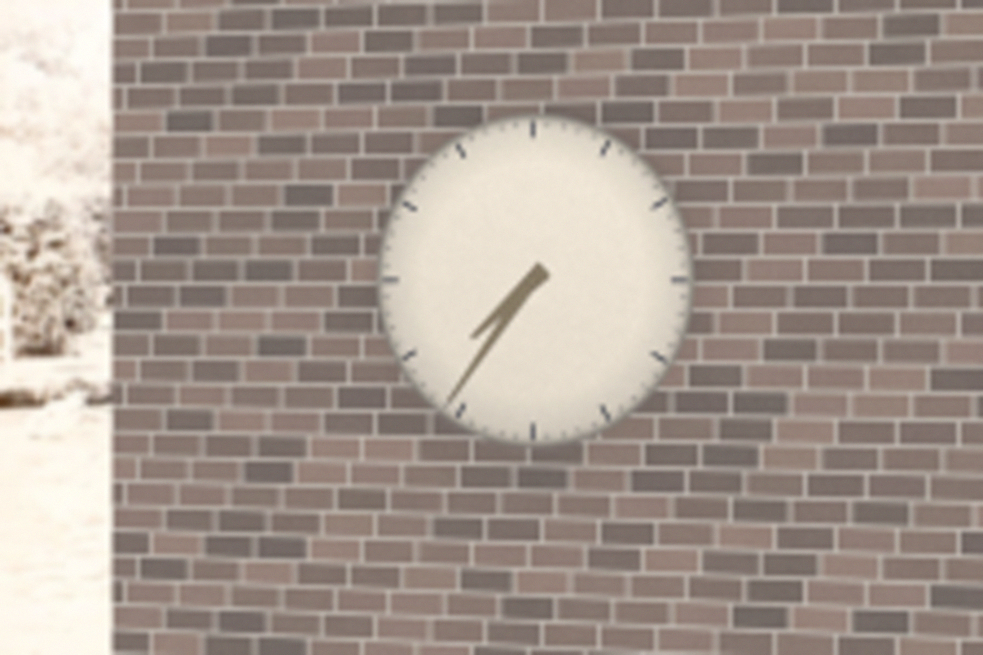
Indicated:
7.36
